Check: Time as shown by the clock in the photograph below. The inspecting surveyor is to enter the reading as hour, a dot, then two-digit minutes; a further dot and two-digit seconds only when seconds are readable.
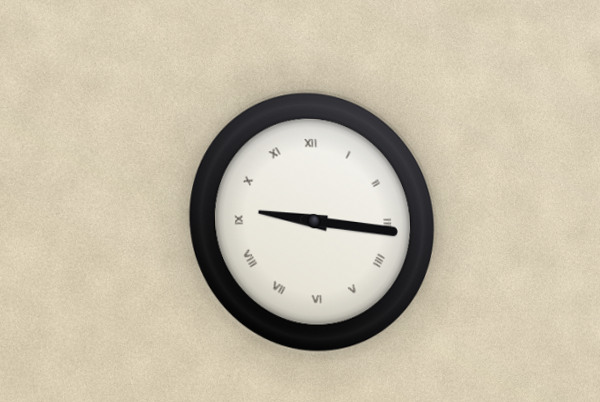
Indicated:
9.16
